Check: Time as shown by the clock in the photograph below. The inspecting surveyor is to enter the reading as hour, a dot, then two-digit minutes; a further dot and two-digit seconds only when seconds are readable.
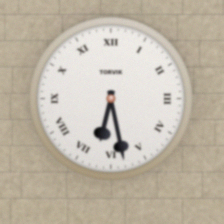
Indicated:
6.28
